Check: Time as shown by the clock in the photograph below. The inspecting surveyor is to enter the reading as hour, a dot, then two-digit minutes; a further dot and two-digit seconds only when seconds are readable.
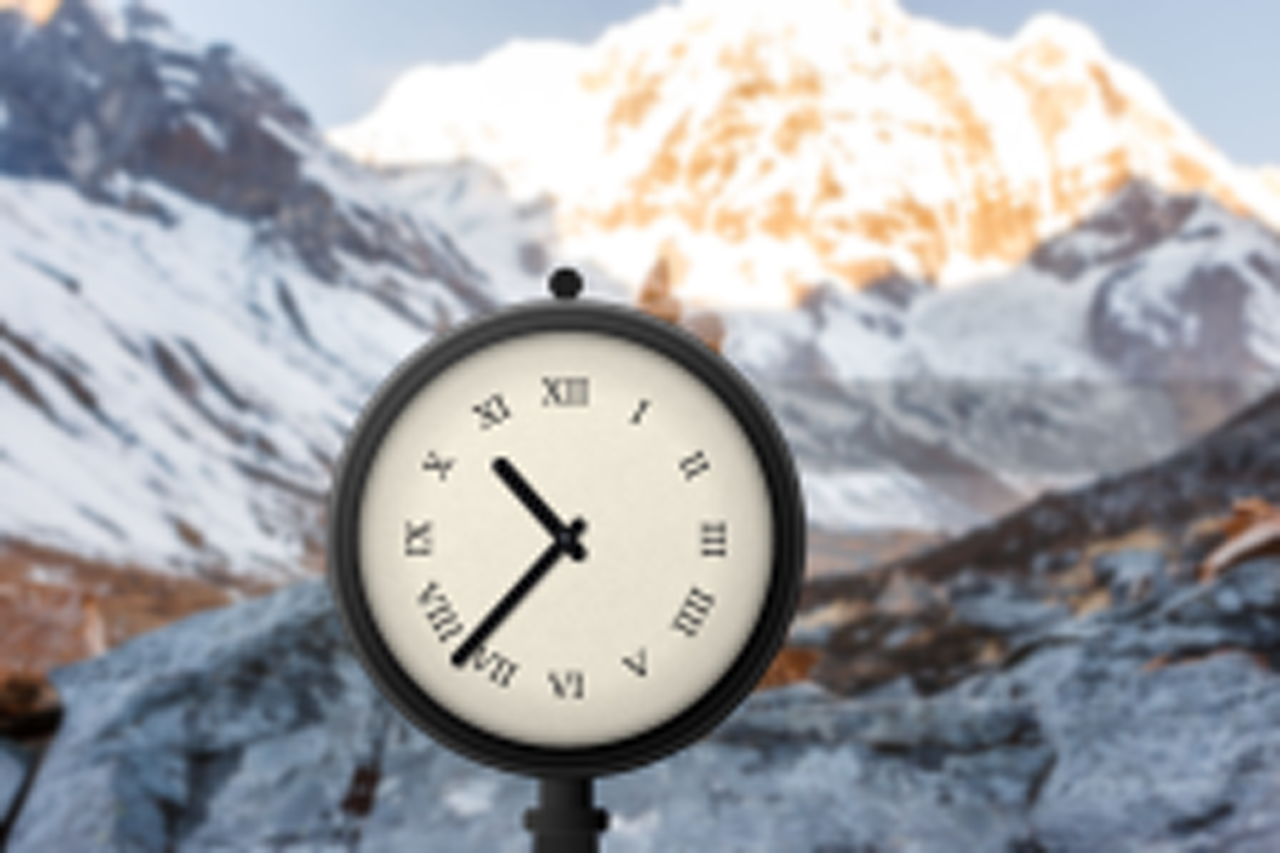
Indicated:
10.37
